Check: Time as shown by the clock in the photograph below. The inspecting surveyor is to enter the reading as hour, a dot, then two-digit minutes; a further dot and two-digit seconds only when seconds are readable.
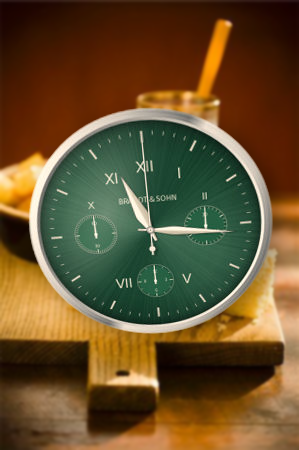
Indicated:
11.16
